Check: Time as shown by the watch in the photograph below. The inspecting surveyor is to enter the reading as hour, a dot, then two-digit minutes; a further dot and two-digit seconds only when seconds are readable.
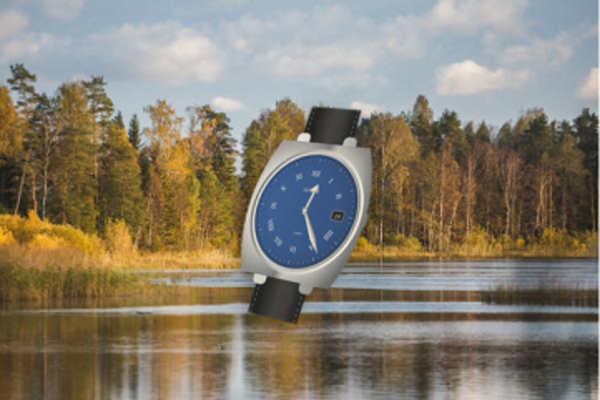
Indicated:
12.24
